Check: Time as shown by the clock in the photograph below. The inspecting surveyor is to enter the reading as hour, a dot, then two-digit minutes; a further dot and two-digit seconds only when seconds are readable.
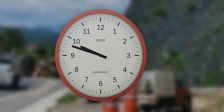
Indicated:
9.48
